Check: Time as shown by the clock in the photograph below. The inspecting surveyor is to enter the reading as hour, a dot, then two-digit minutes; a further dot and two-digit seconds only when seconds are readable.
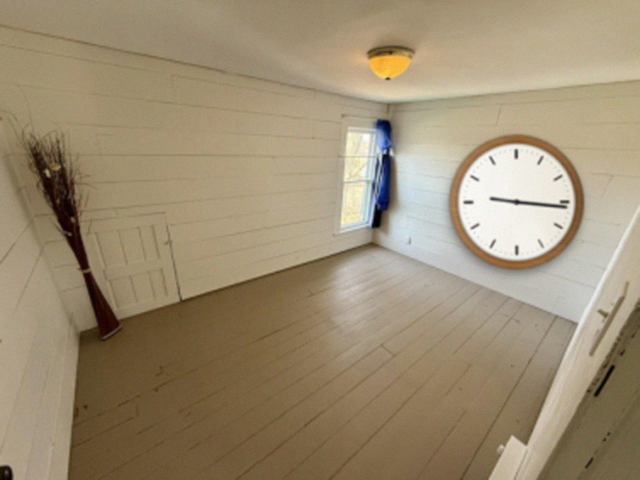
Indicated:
9.16
